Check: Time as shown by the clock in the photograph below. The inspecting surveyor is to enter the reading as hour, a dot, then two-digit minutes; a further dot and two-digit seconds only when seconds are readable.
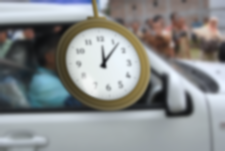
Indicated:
12.07
